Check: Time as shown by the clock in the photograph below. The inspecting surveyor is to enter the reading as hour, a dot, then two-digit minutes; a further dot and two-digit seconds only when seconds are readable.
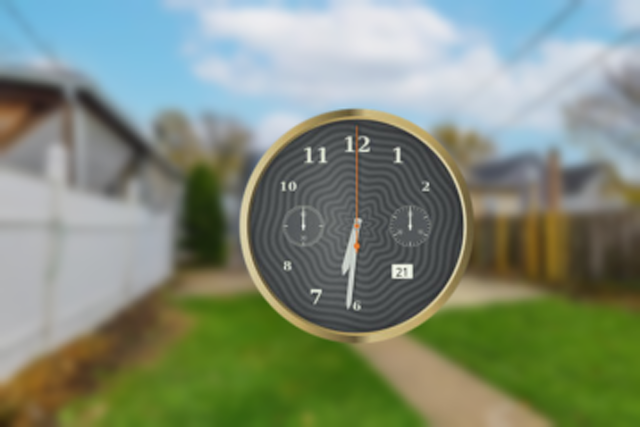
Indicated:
6.31
